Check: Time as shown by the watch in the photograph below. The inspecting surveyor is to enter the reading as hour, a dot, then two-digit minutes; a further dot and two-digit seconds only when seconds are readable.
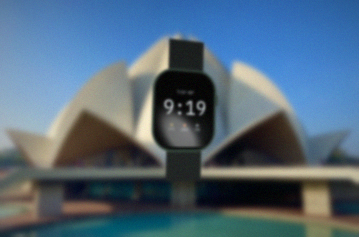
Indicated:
9.19
